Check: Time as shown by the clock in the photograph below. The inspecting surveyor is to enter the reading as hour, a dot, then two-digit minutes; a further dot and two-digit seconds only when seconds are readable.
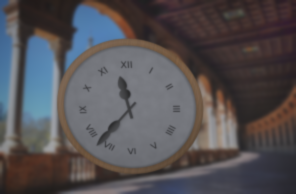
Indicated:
11.37
